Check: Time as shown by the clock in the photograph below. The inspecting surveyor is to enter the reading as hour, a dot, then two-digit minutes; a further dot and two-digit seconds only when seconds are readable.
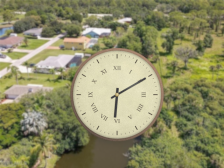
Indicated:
6.10
